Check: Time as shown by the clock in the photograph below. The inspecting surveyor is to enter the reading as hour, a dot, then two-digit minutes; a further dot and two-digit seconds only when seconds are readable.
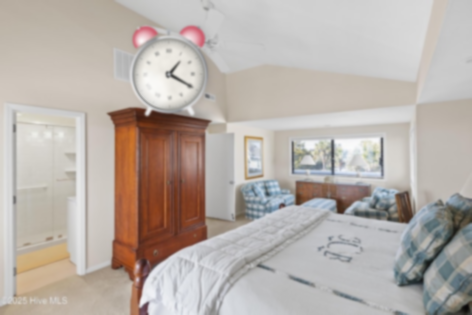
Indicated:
1.20
